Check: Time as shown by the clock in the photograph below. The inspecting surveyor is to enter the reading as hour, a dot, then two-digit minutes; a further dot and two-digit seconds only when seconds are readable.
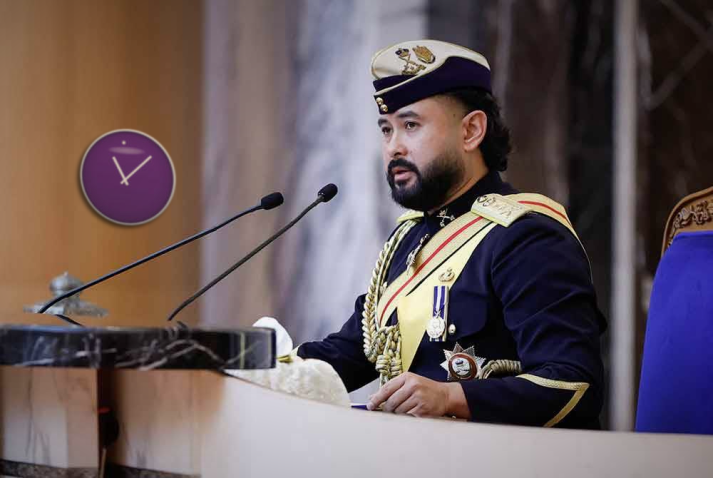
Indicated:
11.08
